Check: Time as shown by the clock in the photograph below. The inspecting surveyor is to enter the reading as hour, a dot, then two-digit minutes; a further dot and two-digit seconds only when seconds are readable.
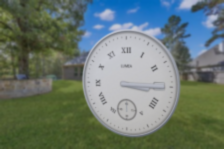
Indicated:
3.15
